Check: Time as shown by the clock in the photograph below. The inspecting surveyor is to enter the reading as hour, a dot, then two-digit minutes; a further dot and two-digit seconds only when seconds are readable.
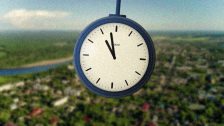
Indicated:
10.58
